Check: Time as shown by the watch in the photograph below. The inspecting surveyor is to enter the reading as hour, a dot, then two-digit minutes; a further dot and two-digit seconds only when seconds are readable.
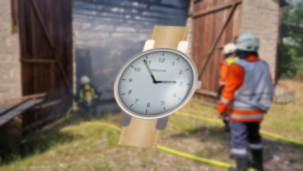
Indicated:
2.54
